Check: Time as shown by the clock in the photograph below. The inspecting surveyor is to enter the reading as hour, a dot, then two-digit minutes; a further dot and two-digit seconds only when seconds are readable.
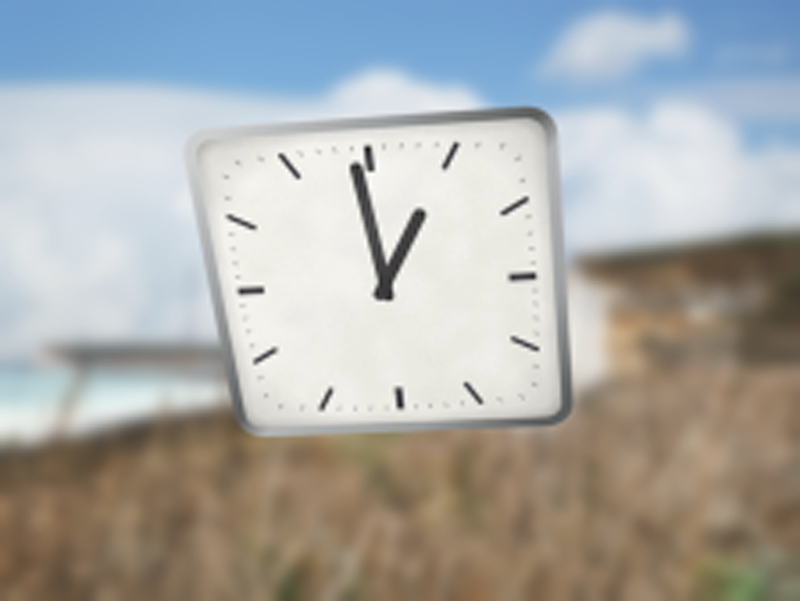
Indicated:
12.59
